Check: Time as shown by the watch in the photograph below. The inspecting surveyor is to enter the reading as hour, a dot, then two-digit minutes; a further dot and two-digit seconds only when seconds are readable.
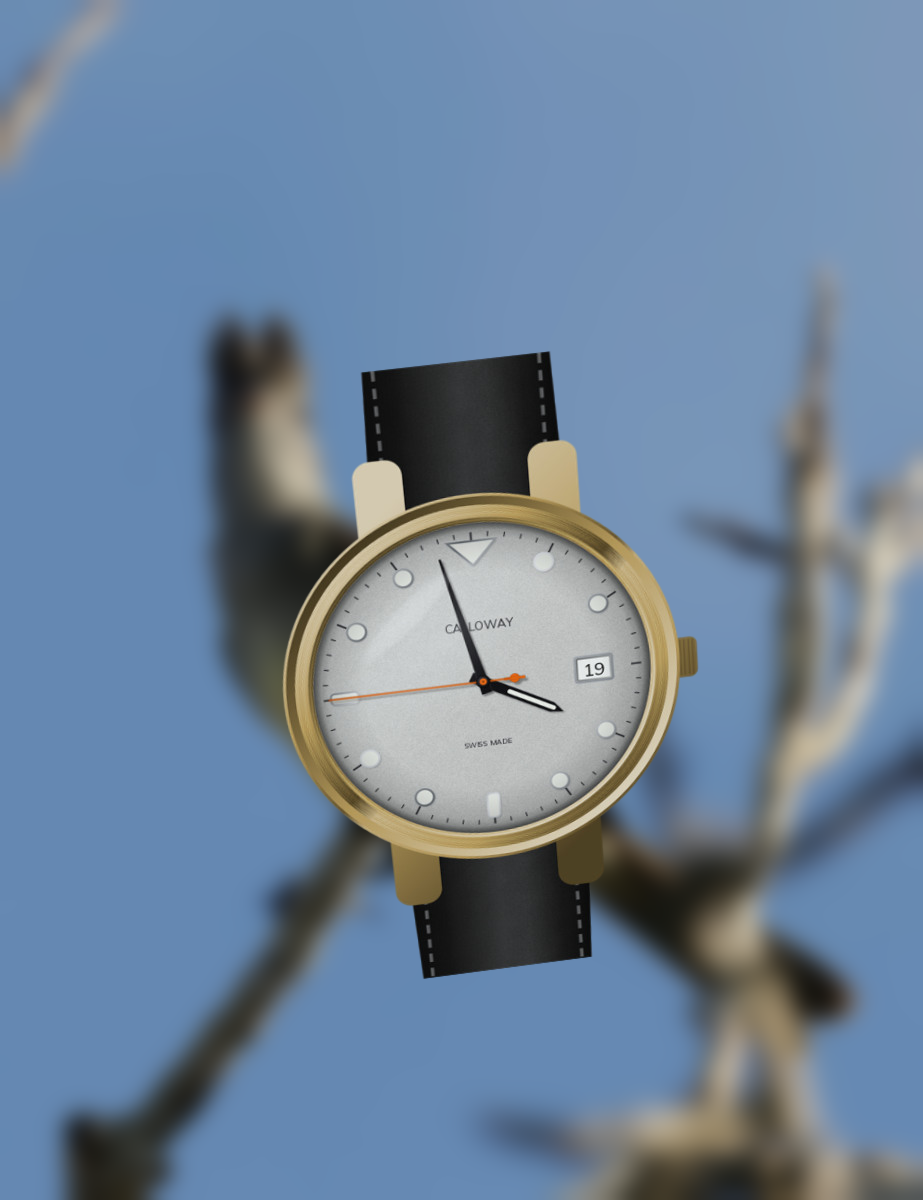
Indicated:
3.57.45
